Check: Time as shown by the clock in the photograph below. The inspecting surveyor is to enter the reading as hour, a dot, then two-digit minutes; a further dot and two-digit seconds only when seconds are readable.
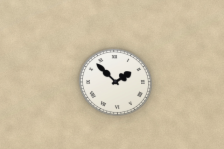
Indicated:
1.53
